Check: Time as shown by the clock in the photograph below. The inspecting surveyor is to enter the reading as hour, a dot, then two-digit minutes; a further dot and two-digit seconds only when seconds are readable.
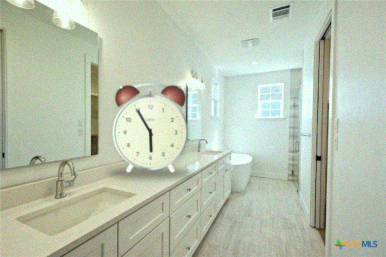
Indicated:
5.55
